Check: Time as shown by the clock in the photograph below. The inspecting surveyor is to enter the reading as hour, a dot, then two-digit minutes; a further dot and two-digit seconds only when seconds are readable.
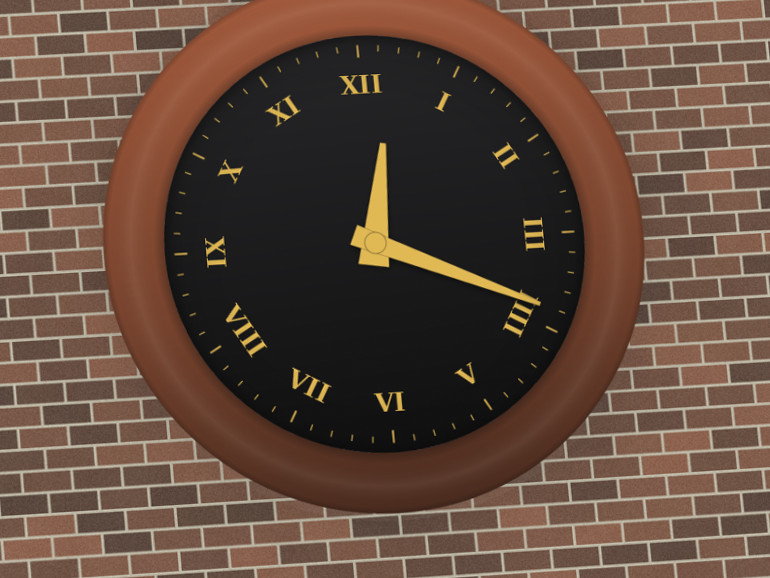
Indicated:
12.19
